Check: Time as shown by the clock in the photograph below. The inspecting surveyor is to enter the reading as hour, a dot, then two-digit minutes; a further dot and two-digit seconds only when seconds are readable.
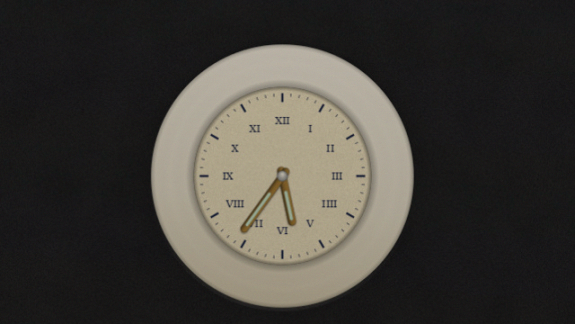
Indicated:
5.36
